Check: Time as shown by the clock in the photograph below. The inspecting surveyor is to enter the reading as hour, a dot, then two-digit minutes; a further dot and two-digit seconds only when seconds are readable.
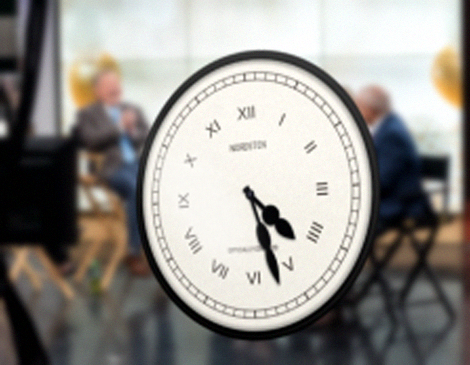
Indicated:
4.27
